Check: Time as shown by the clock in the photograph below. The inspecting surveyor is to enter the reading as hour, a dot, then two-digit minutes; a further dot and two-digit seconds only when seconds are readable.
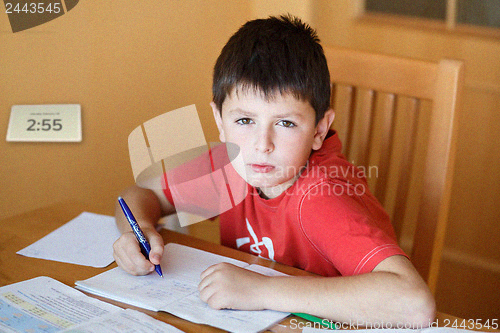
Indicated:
2.55
